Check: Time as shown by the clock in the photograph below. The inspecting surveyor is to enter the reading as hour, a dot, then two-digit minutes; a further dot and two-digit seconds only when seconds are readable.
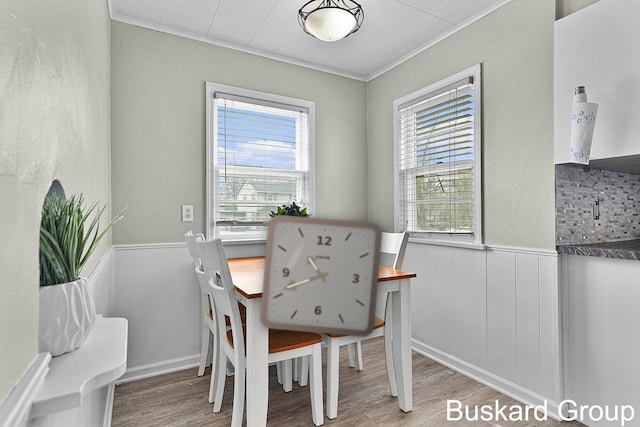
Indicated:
10.41
